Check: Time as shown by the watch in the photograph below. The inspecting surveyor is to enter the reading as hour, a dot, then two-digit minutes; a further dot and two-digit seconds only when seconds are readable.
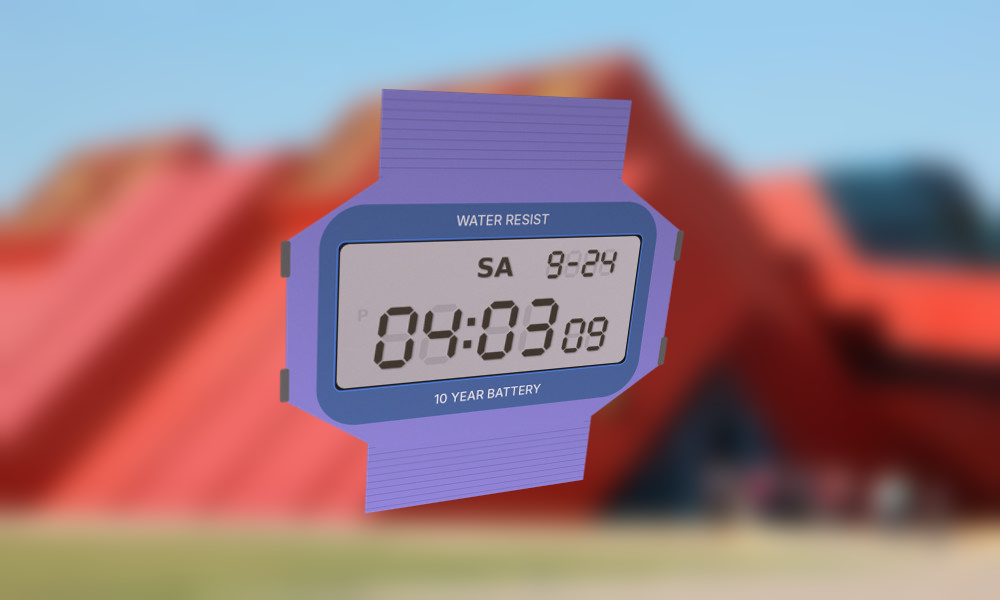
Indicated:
4.03.09
